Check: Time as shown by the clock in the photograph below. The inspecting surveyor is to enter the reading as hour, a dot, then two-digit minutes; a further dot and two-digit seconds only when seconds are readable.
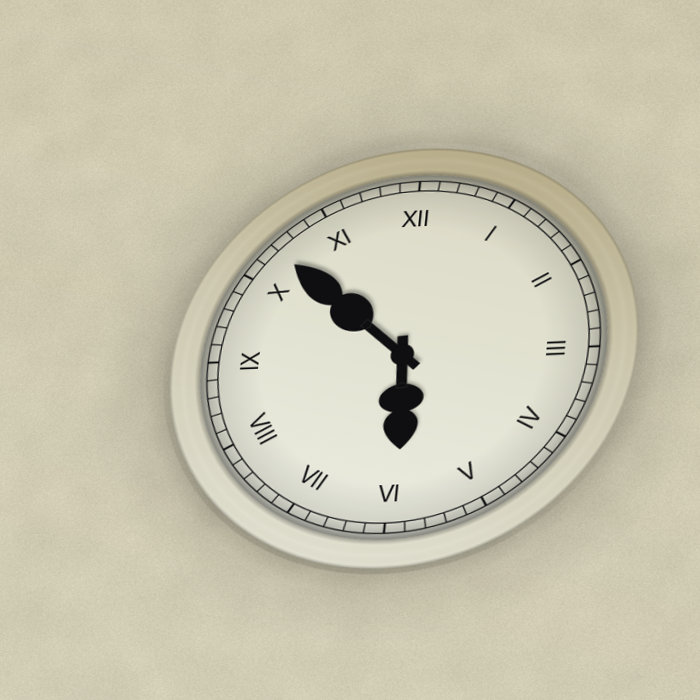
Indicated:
5.52
